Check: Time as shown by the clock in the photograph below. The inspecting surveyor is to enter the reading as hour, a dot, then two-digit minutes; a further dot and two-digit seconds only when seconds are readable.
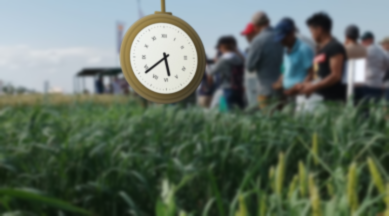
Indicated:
5.39
